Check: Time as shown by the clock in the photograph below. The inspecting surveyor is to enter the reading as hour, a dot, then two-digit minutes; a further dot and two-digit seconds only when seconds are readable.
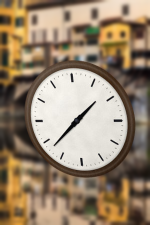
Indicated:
1.38
